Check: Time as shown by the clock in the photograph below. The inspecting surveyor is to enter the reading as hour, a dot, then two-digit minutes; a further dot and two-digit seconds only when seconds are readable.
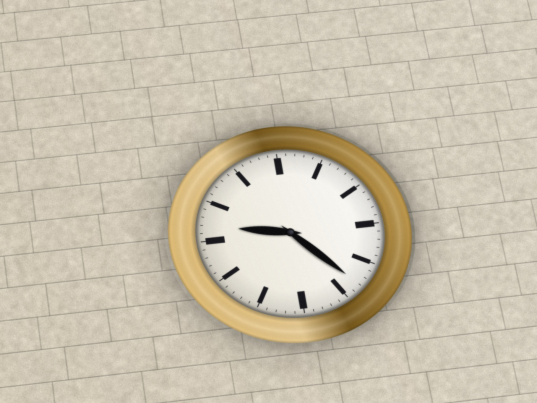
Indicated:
9.23
